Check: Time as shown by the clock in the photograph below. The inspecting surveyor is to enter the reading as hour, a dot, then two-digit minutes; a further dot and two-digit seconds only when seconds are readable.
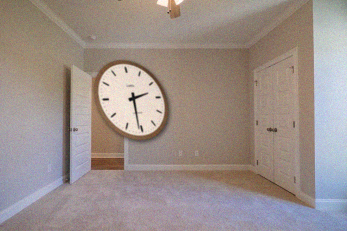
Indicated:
2.31
